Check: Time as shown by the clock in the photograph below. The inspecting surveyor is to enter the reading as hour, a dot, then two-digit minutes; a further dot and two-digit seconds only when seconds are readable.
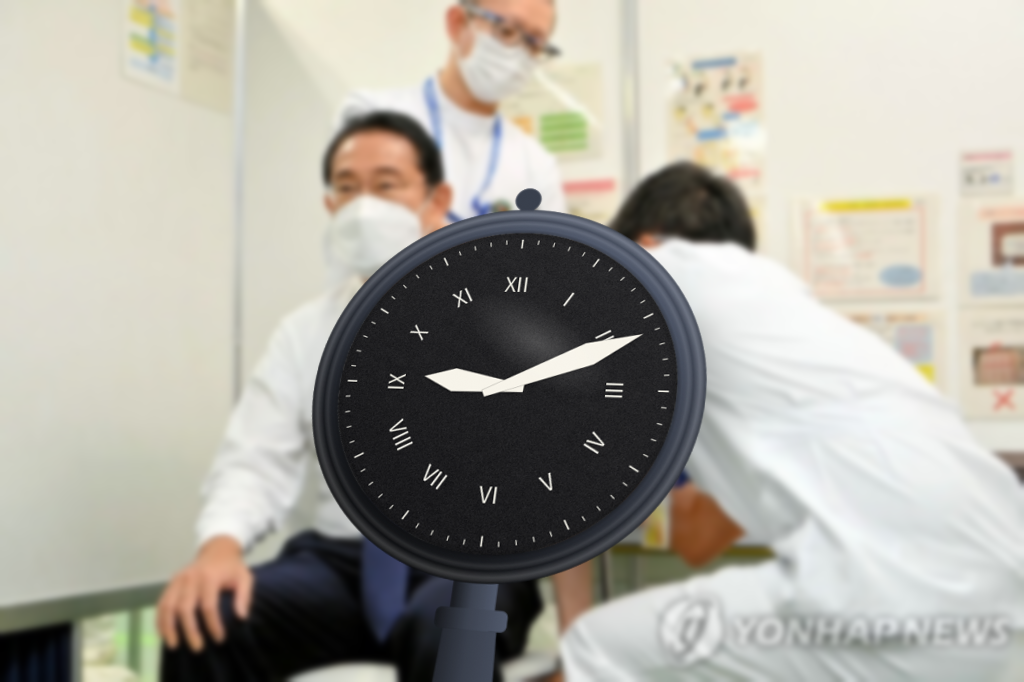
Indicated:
9.11
